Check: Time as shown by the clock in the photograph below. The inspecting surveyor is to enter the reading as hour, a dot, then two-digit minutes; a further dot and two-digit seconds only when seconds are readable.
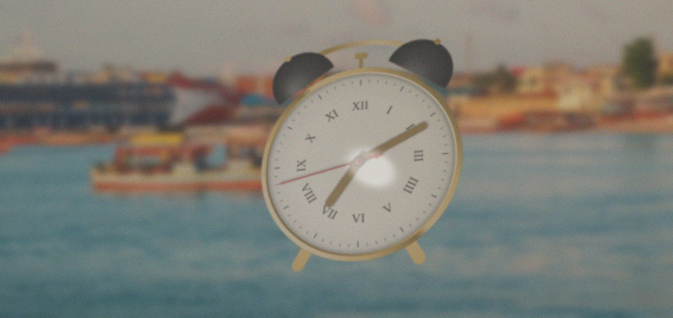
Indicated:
7.10.43
